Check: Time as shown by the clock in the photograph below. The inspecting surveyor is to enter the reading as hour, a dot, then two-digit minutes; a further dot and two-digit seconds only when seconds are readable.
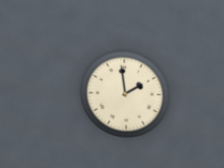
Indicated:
1.59
